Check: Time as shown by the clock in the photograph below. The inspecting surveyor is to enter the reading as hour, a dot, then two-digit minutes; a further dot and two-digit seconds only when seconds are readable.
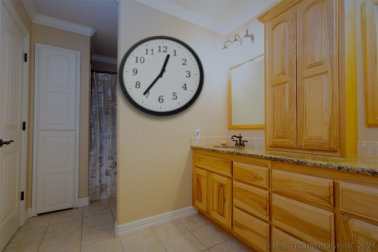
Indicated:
12.36
